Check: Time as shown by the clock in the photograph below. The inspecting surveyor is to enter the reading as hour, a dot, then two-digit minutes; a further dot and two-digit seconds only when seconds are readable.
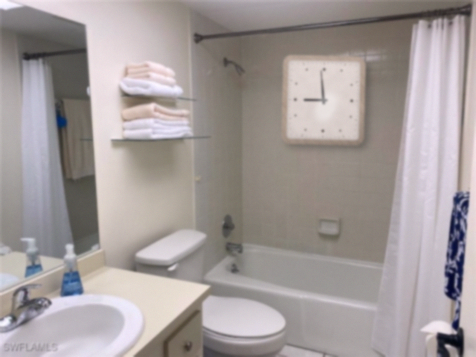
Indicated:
8.59
